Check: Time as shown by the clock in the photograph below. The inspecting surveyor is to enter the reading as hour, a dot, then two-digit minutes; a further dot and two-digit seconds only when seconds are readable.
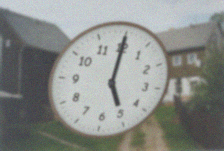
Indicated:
5.00
